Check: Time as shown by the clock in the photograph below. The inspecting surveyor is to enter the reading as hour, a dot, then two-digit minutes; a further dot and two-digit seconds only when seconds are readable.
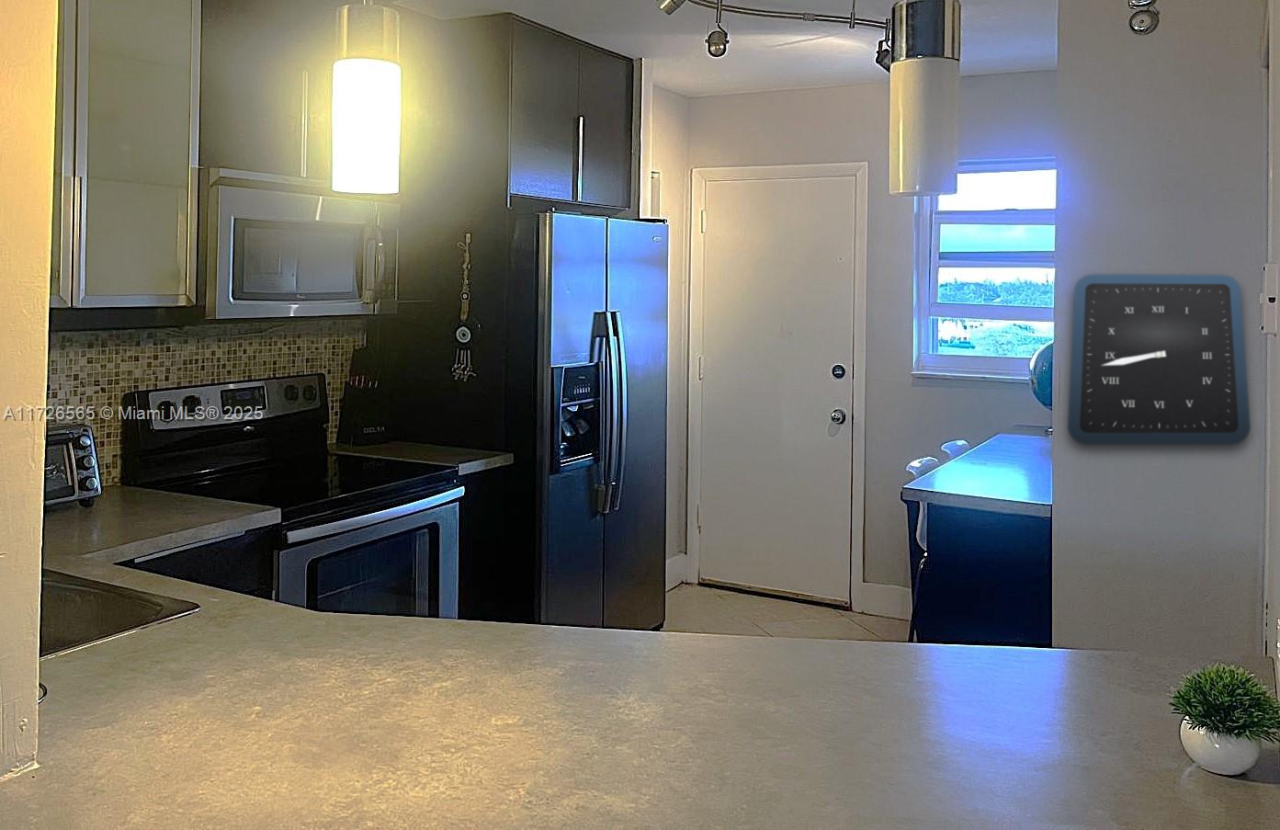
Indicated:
8.43
